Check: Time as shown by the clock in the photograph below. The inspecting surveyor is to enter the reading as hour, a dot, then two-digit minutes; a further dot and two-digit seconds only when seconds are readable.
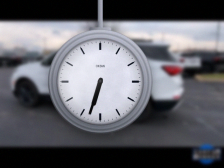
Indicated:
6.33
